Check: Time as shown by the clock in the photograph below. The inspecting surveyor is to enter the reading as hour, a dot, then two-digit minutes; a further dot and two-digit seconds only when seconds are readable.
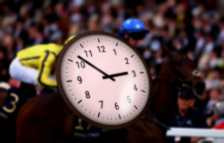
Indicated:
2.52
